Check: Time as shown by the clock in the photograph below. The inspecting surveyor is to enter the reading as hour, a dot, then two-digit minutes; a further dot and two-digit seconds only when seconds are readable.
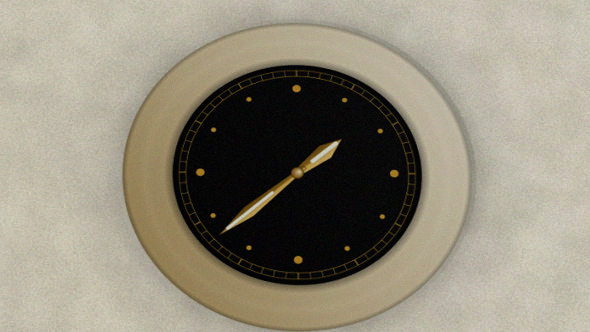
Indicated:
1.38
